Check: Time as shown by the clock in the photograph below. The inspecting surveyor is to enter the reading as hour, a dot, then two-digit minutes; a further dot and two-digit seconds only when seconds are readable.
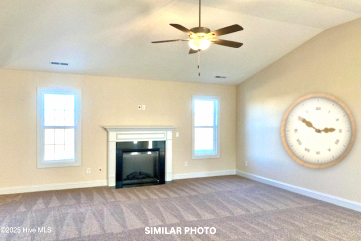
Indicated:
2.51
